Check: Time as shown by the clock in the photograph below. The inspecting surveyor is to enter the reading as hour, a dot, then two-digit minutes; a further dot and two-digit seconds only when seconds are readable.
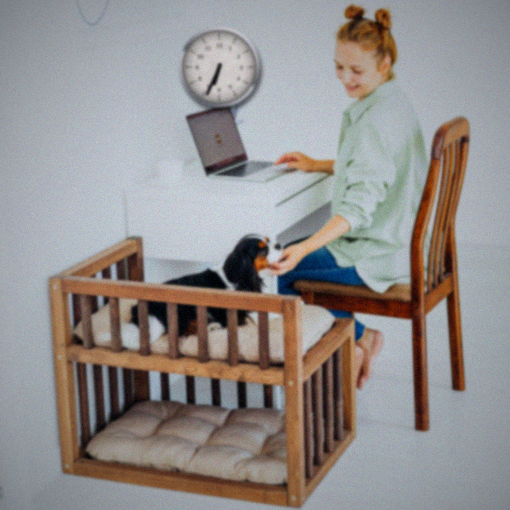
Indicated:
6.34
